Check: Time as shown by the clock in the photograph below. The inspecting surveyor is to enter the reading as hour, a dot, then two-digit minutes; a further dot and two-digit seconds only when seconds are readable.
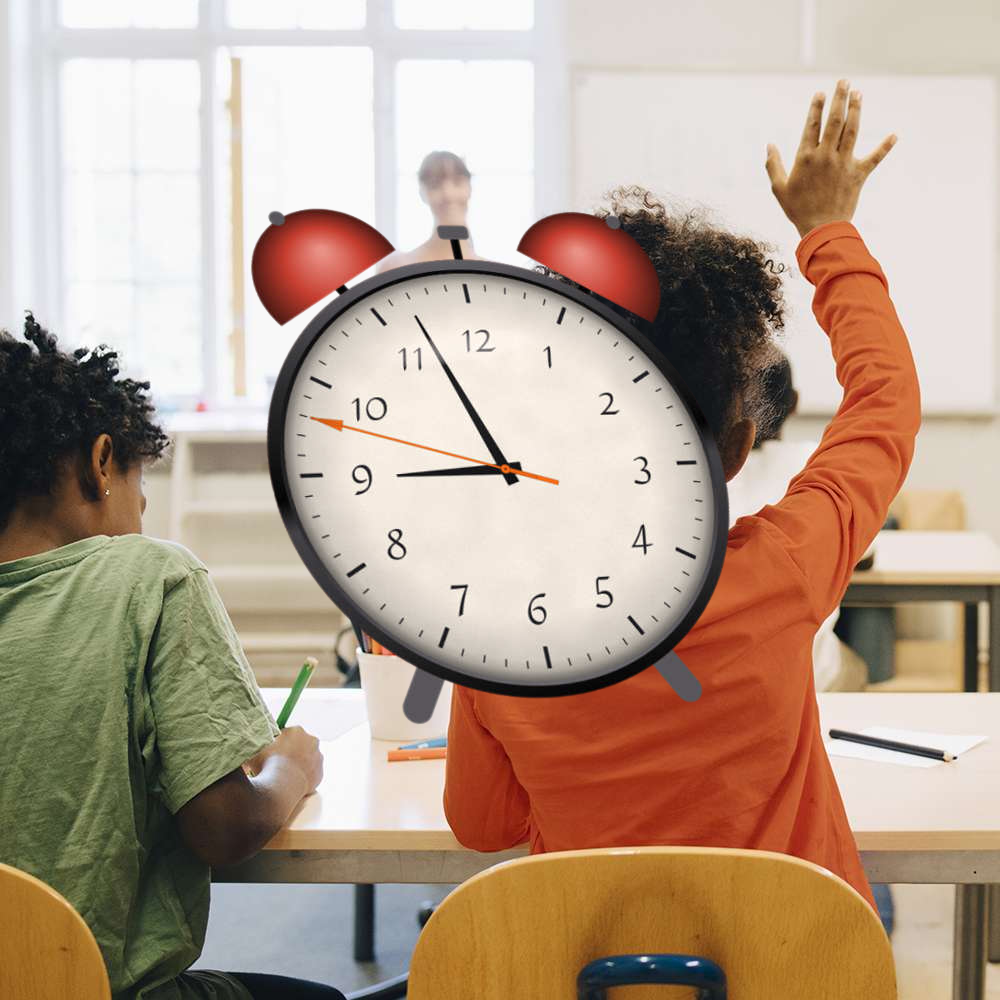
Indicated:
8.56.48
